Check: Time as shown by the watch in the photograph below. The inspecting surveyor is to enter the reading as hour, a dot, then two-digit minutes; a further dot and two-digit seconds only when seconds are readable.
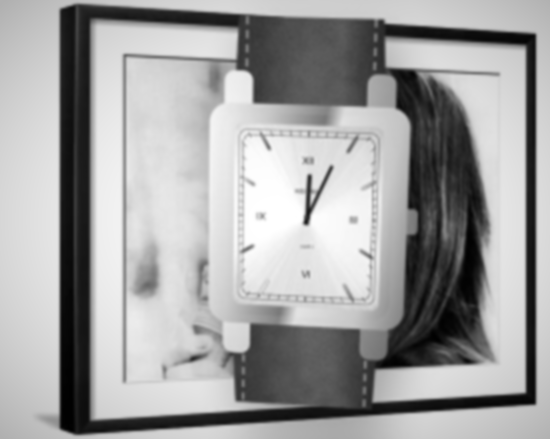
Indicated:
12.04
